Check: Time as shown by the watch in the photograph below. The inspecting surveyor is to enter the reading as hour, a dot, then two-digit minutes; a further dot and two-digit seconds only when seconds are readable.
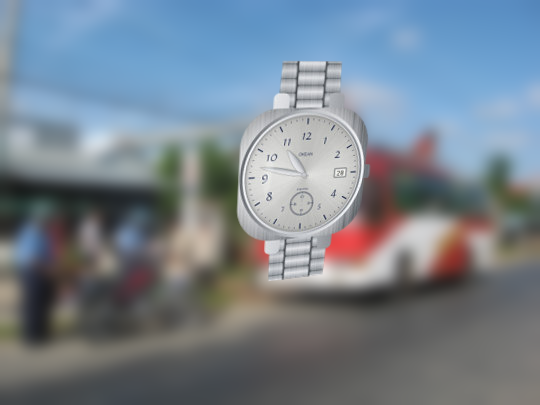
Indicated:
10.47
